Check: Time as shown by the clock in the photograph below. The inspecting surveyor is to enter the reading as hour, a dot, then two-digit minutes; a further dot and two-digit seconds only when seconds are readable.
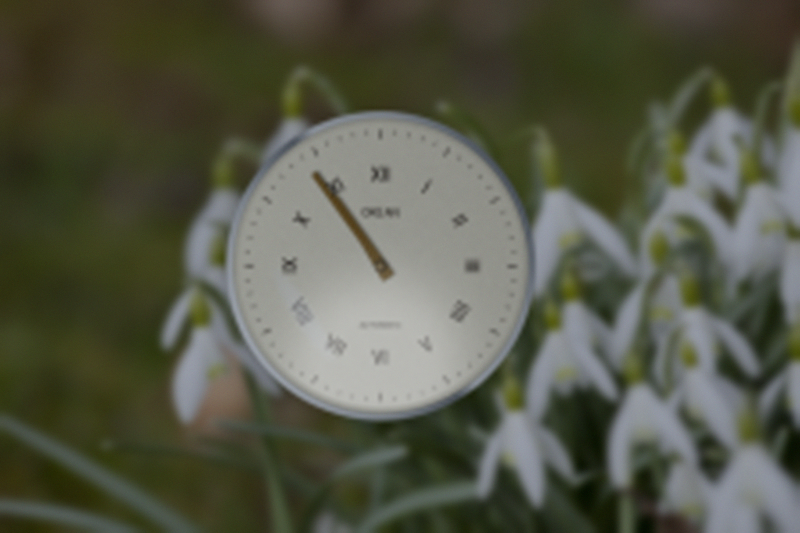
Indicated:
10.54
